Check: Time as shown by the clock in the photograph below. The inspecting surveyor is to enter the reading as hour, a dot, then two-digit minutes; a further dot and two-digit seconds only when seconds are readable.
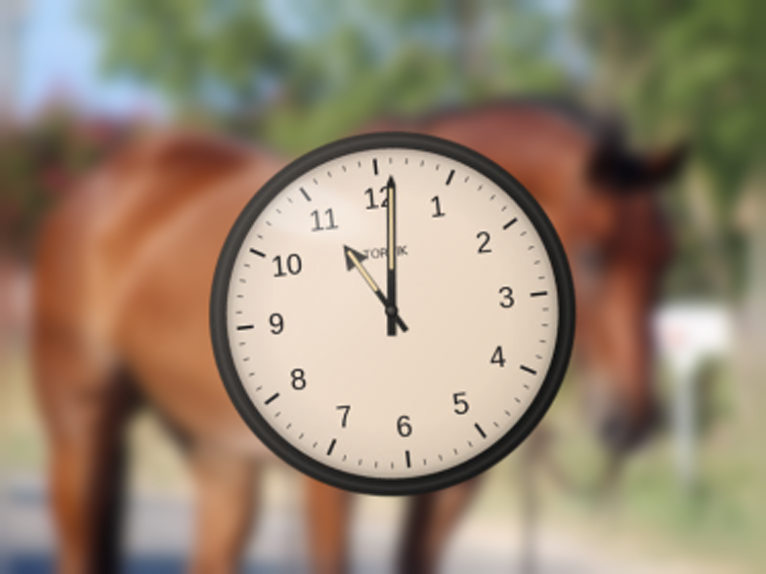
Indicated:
11.01
